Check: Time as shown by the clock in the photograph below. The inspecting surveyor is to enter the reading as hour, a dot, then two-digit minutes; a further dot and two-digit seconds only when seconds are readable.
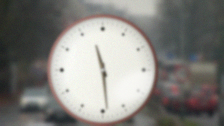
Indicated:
11.29
